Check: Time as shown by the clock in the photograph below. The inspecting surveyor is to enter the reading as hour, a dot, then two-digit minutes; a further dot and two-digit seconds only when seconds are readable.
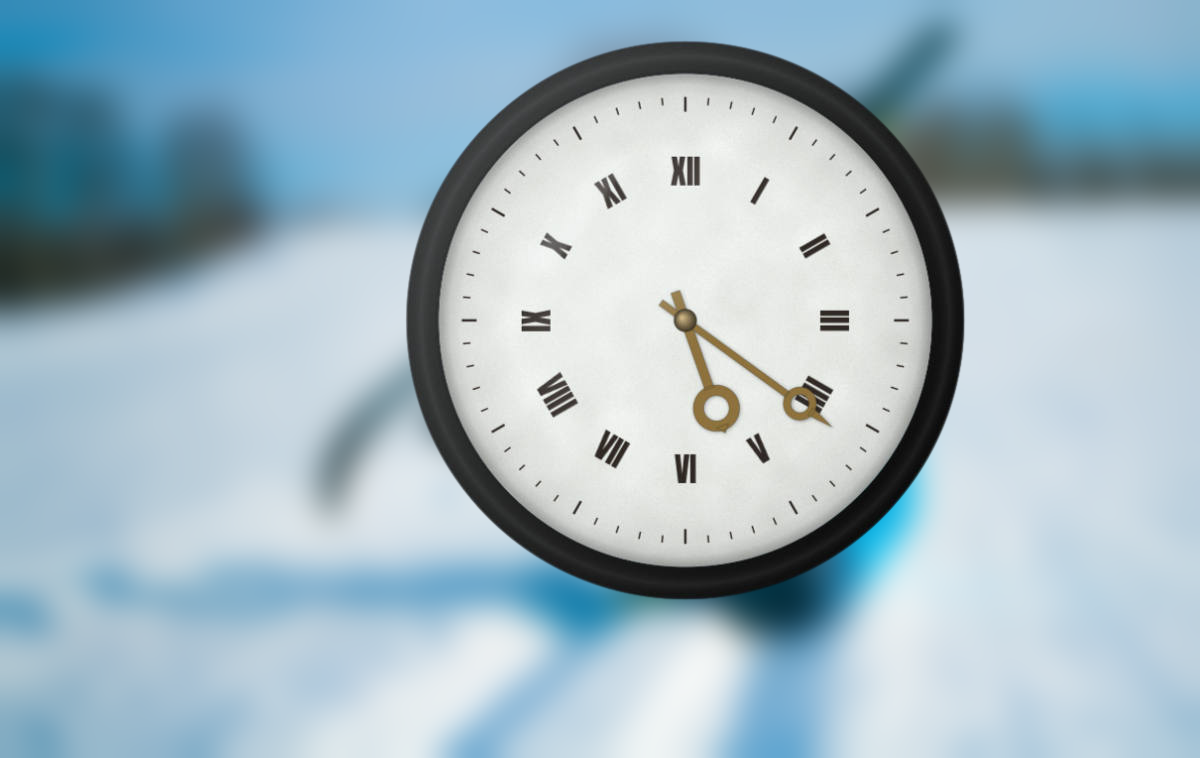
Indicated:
5.21
